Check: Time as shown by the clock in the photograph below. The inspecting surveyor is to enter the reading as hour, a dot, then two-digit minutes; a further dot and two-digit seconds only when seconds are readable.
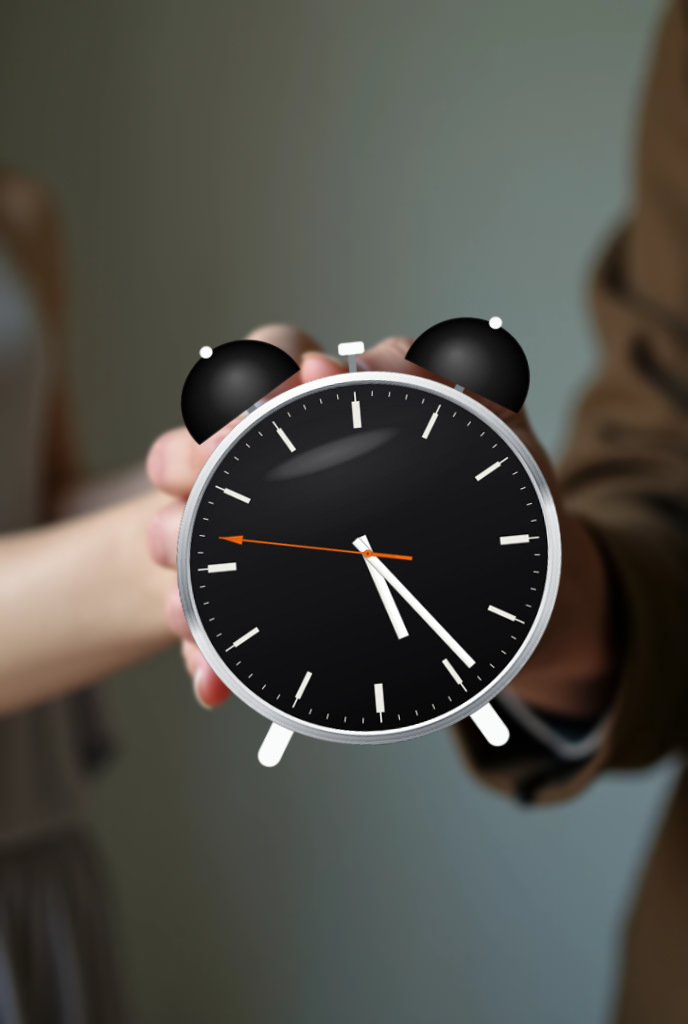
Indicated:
5.23.47
